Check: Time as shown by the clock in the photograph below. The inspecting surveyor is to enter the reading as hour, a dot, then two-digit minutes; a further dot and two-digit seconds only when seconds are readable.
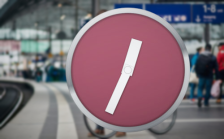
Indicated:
12.34
